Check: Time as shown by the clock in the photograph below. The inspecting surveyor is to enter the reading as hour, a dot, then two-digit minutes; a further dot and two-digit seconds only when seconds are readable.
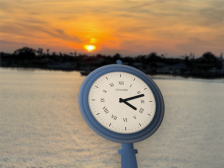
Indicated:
4.12
